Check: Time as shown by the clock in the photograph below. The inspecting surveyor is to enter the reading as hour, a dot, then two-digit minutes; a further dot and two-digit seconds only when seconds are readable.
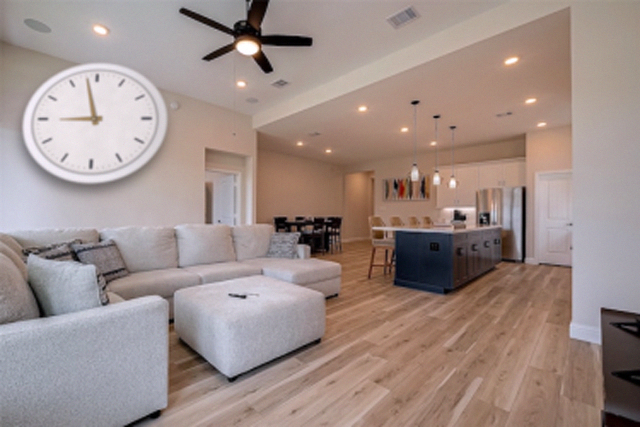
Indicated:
8.58
